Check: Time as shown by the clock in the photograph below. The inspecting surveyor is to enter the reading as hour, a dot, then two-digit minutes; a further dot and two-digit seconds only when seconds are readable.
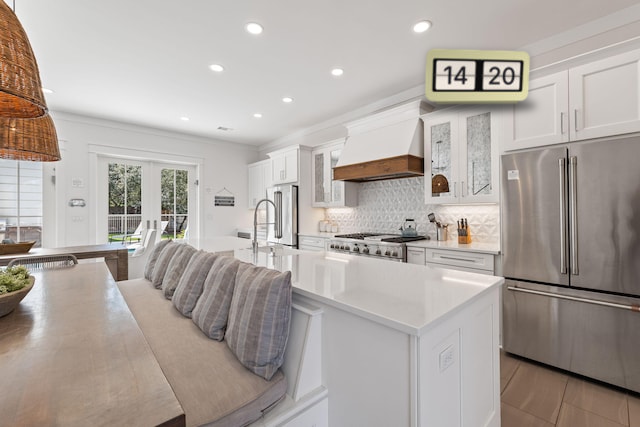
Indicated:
14.20
